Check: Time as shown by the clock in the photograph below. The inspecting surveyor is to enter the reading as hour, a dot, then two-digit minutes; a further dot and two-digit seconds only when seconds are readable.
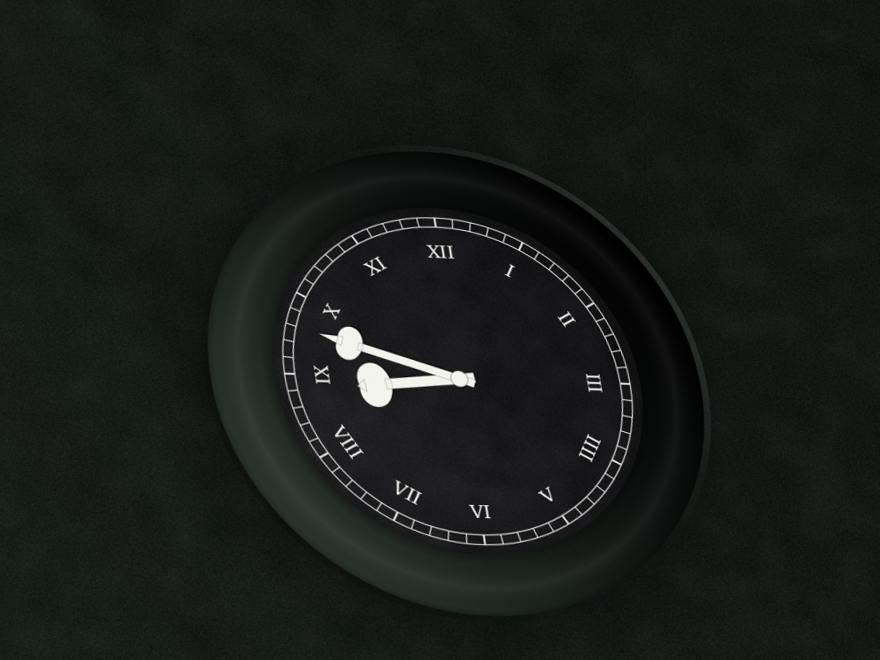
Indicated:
8.48
